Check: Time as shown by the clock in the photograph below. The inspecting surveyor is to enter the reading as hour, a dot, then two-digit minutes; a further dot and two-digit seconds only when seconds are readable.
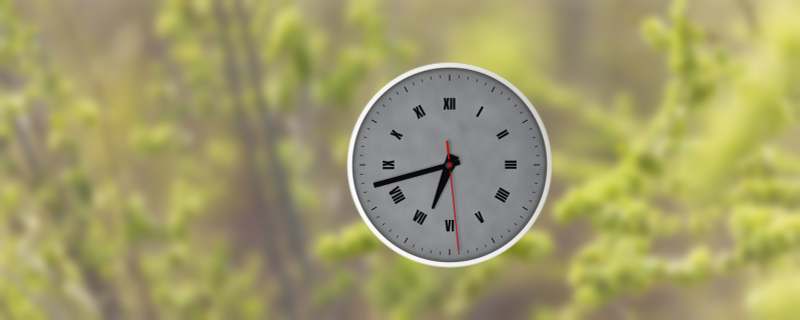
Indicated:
6.42.29
